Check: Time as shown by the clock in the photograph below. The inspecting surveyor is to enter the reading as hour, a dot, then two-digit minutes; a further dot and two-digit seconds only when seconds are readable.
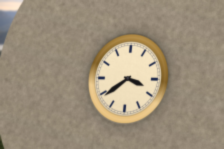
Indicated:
3.39
